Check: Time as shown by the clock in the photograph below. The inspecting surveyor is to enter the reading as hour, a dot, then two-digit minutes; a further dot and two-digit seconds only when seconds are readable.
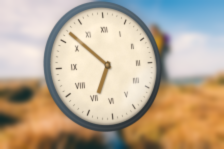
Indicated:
6.52
